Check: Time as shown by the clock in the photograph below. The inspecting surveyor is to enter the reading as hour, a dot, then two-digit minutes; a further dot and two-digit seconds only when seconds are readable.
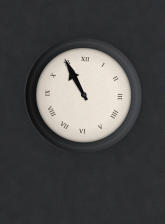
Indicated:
10.55
